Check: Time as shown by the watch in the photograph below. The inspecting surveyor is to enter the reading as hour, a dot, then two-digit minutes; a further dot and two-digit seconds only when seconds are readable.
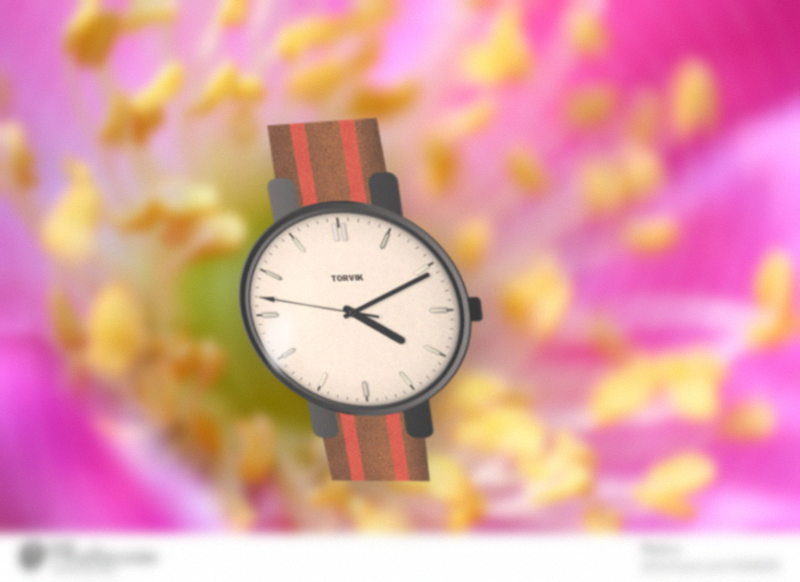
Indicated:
4.10.47
